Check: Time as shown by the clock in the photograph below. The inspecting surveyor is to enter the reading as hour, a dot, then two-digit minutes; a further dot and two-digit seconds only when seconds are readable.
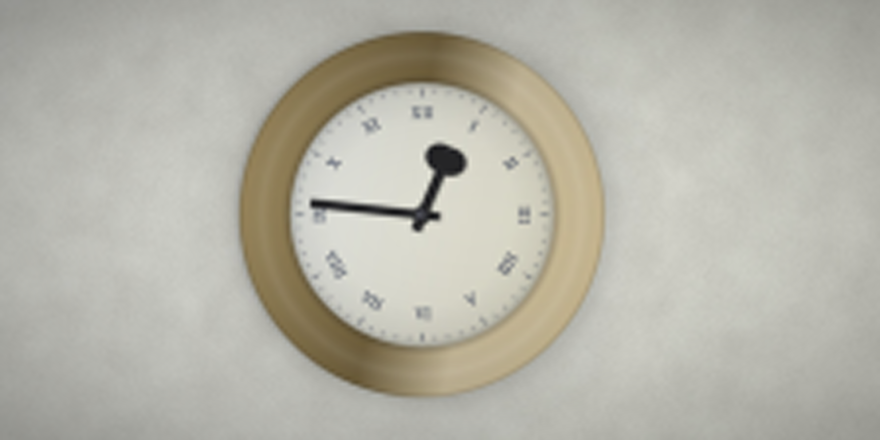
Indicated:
12.46
